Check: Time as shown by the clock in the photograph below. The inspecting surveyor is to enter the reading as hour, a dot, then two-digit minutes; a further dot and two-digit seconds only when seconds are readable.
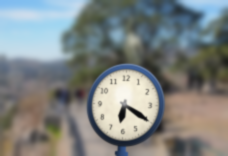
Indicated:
6.20
